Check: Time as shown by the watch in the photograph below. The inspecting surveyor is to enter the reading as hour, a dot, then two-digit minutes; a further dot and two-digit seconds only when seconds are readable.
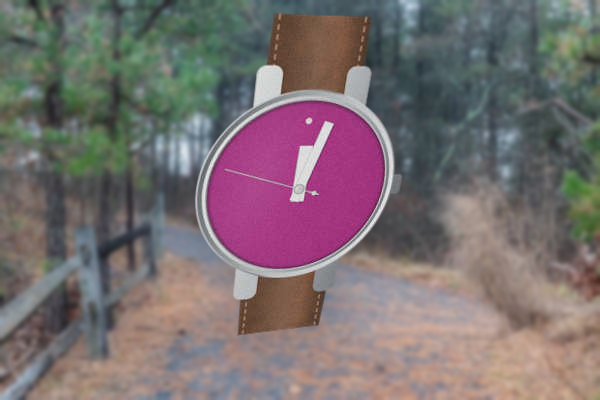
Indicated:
12.02.48
